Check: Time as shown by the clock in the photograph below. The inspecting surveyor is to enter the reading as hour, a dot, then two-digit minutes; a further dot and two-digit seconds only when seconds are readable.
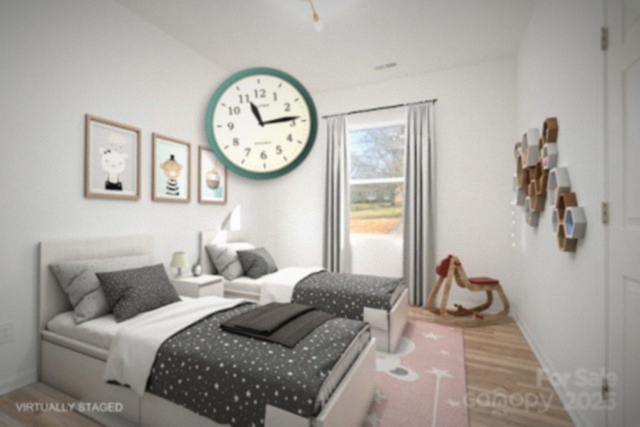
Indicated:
11.14
